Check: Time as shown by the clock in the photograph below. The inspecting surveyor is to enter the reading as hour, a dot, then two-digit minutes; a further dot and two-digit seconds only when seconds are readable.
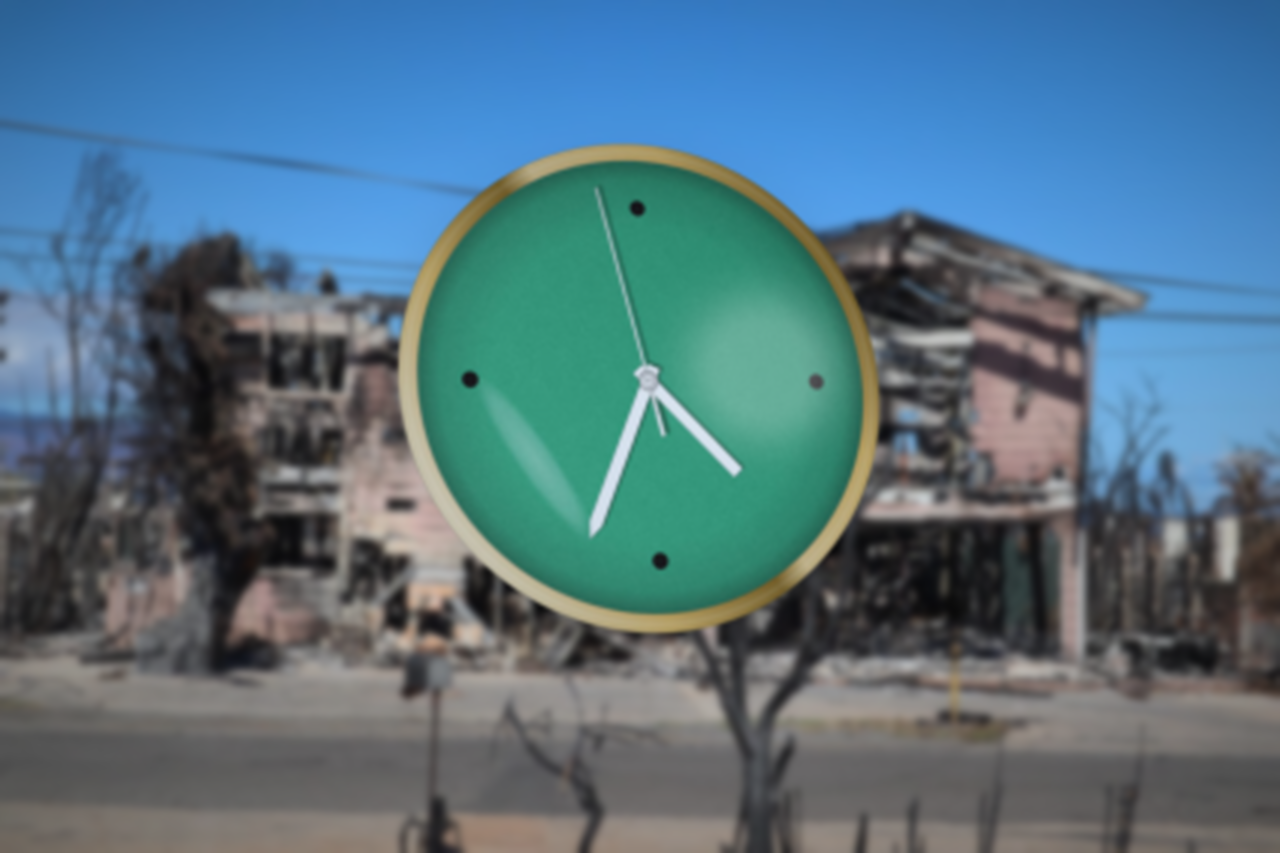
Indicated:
4.33.58
